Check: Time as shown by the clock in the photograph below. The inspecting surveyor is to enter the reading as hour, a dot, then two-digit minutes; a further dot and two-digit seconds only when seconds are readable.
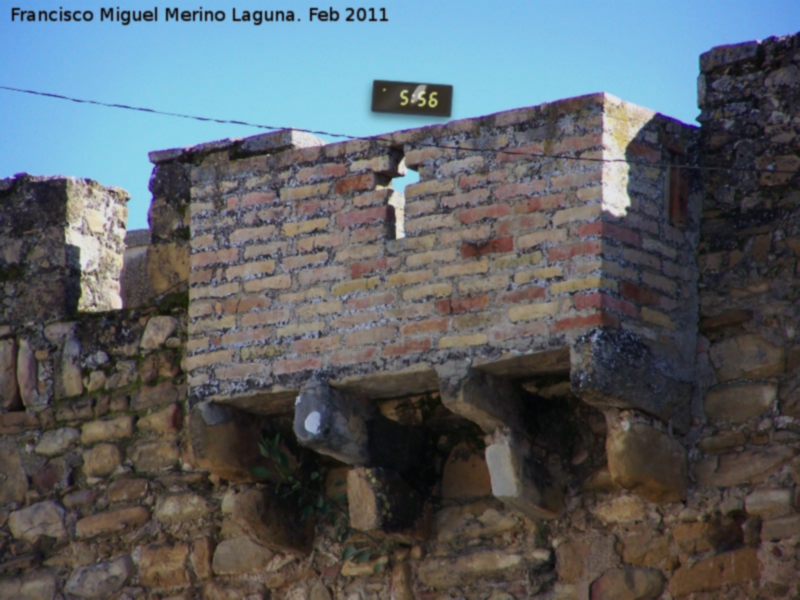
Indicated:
5.56
